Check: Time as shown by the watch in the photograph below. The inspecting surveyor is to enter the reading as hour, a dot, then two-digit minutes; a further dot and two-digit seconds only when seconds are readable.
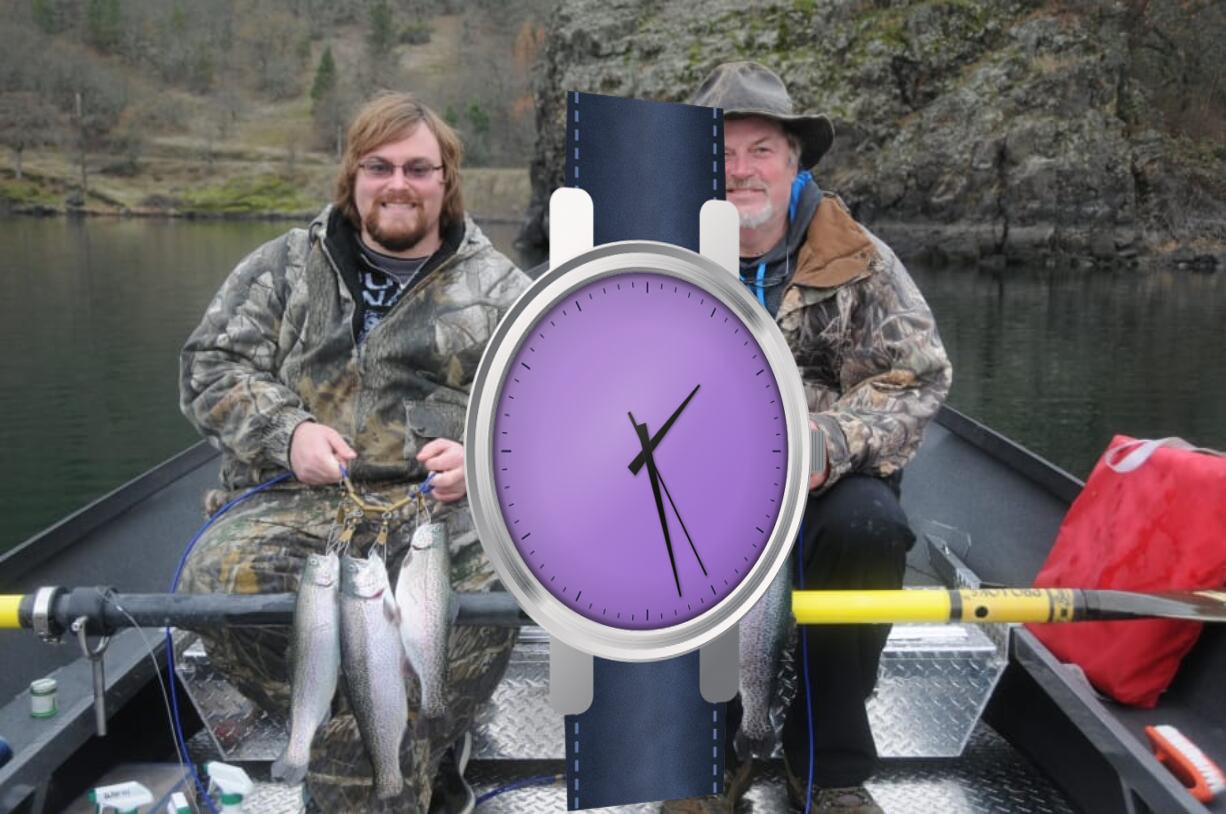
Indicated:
1.27.25
